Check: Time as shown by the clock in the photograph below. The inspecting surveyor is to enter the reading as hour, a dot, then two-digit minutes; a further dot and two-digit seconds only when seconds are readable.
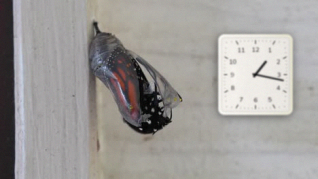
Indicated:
1.17
